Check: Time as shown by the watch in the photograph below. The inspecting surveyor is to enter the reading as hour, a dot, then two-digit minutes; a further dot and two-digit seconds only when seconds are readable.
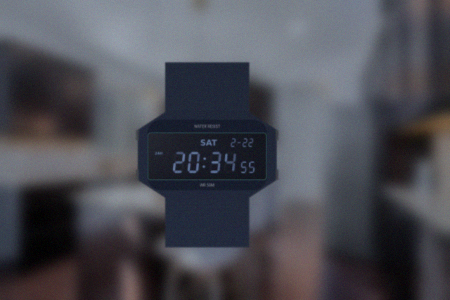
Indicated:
20.34.55
